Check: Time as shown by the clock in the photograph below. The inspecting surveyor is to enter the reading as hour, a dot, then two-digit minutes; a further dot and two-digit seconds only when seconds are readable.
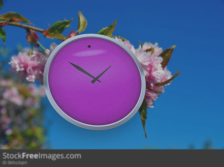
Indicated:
1.52
